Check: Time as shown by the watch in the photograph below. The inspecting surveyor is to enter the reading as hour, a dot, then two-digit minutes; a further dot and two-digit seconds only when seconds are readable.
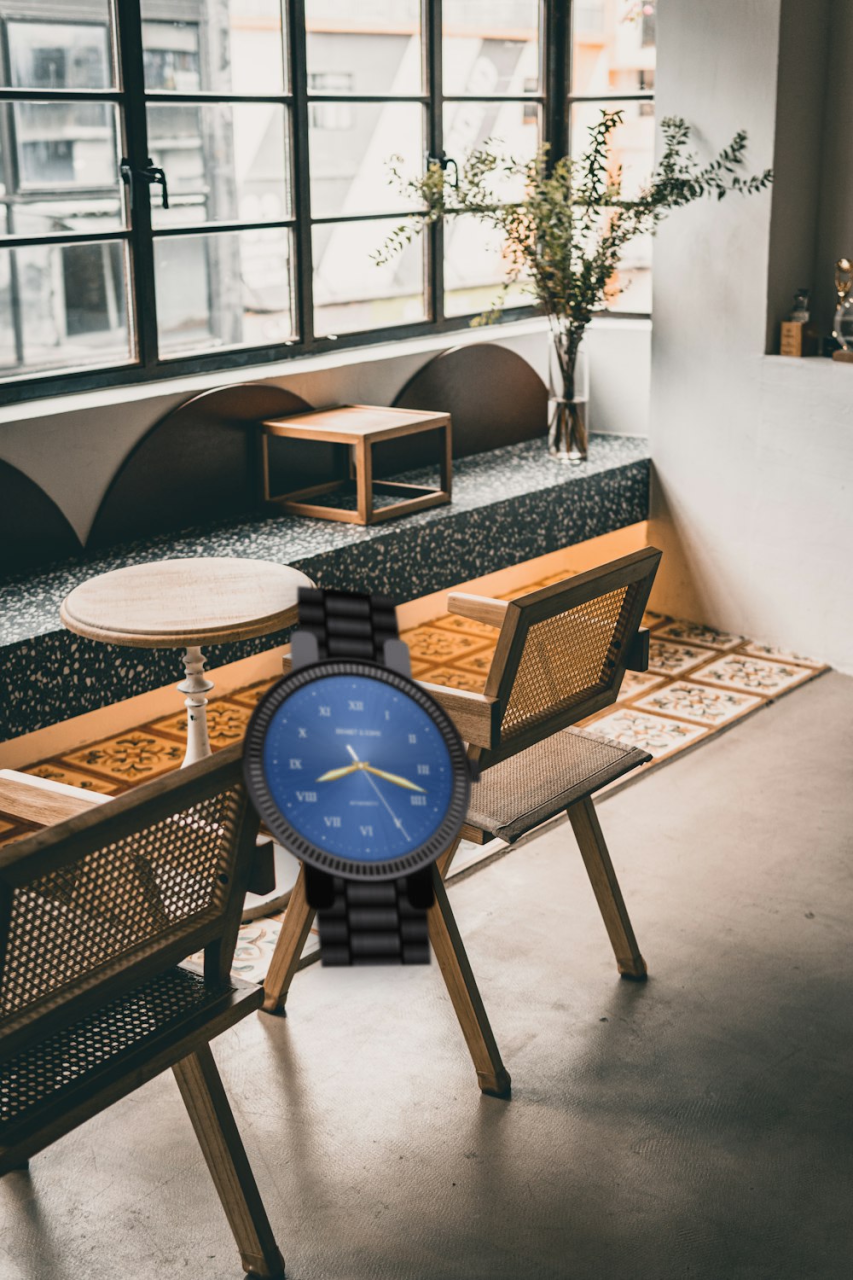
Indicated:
8.18.25
